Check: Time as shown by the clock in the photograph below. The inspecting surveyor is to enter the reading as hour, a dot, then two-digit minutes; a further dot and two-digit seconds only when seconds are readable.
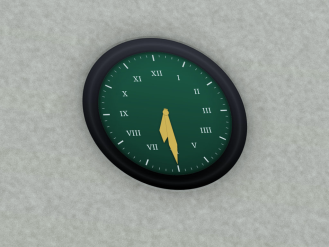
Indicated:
6.30
